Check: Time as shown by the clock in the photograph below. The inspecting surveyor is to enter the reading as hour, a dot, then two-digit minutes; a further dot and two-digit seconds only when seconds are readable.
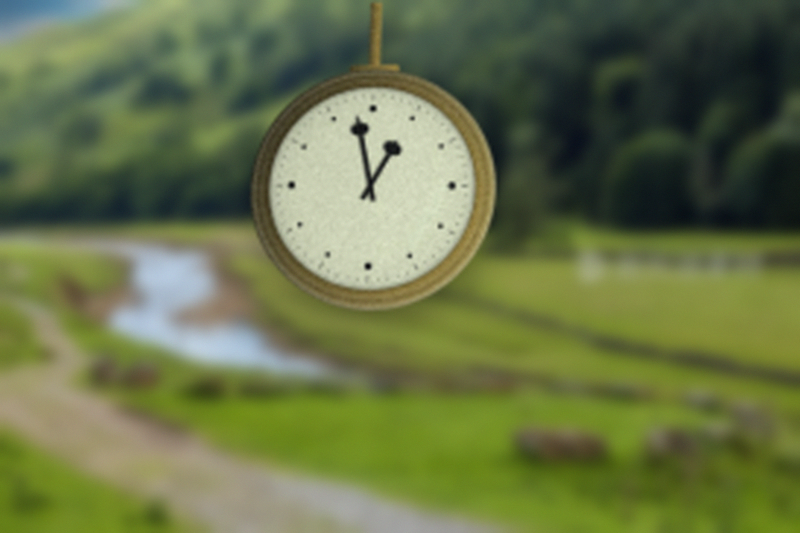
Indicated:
12.58
